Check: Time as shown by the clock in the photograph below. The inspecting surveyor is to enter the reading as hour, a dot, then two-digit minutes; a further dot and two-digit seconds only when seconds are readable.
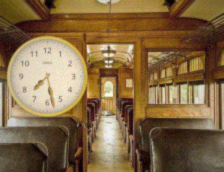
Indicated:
7.28
